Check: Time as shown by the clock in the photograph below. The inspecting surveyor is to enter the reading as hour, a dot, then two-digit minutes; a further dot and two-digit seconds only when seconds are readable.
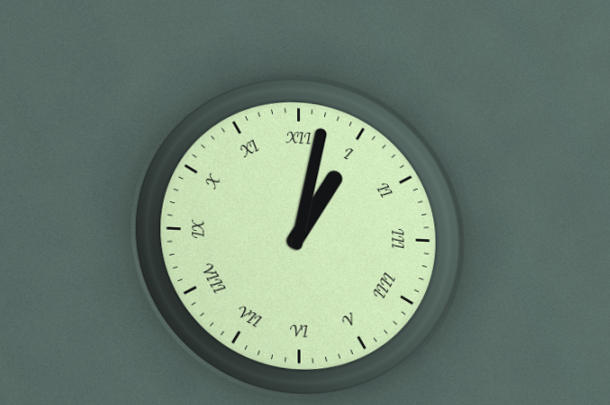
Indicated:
1.02
